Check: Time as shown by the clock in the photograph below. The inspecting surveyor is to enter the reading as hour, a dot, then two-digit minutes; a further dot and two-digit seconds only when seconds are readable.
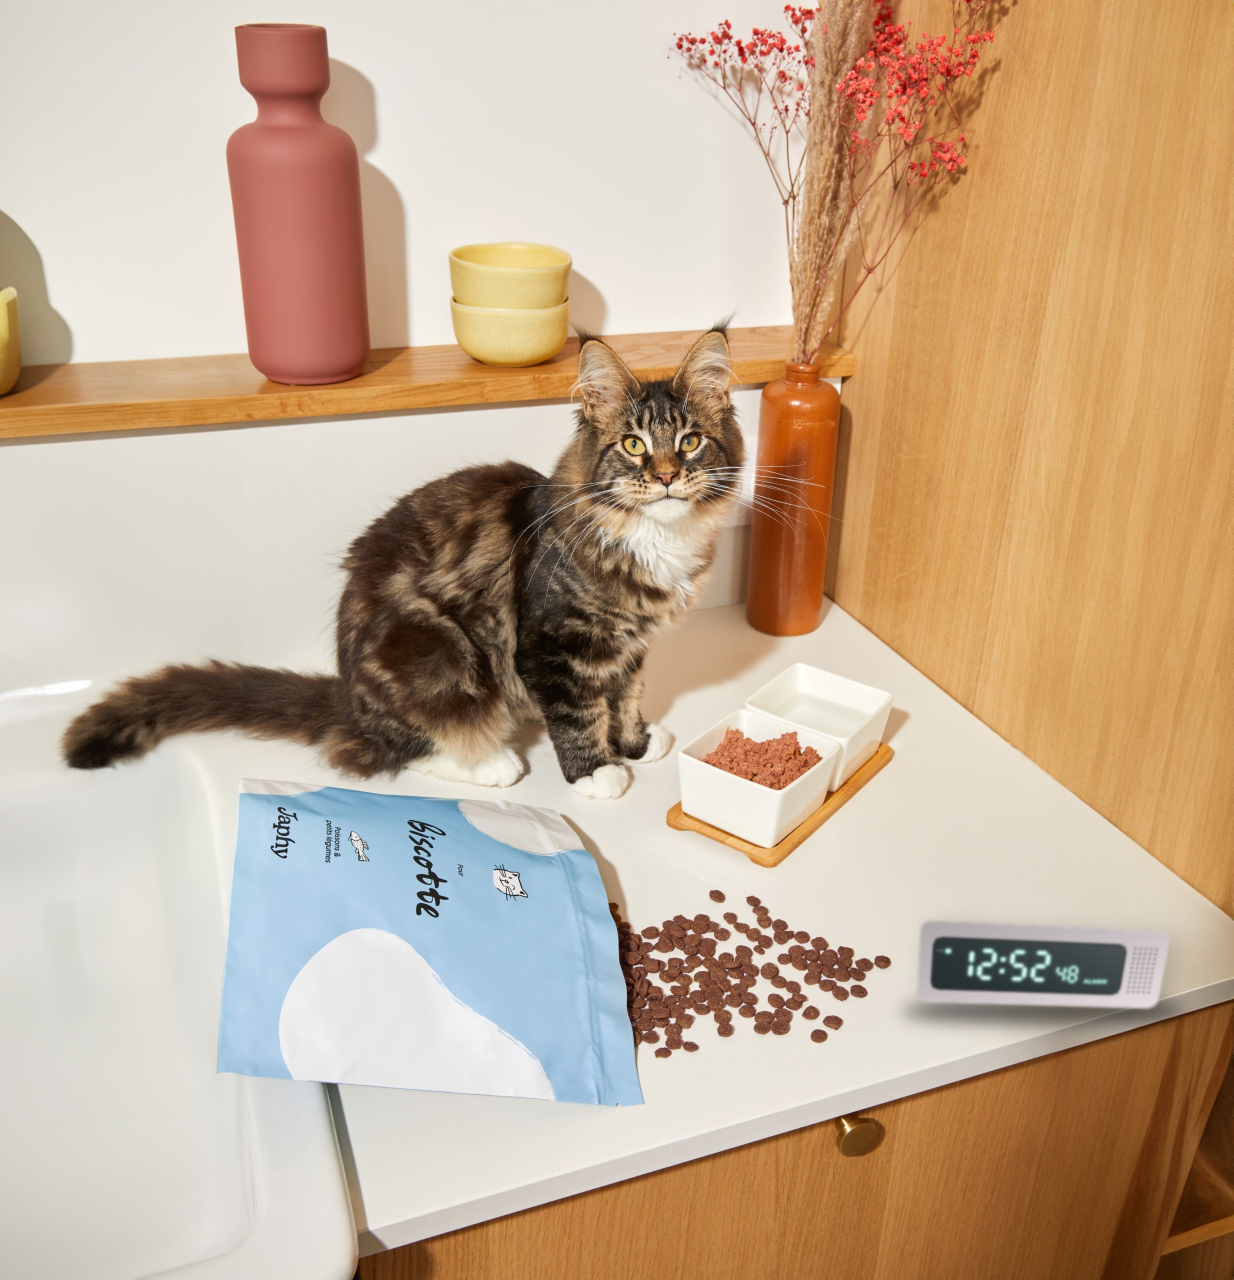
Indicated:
12.52.48
